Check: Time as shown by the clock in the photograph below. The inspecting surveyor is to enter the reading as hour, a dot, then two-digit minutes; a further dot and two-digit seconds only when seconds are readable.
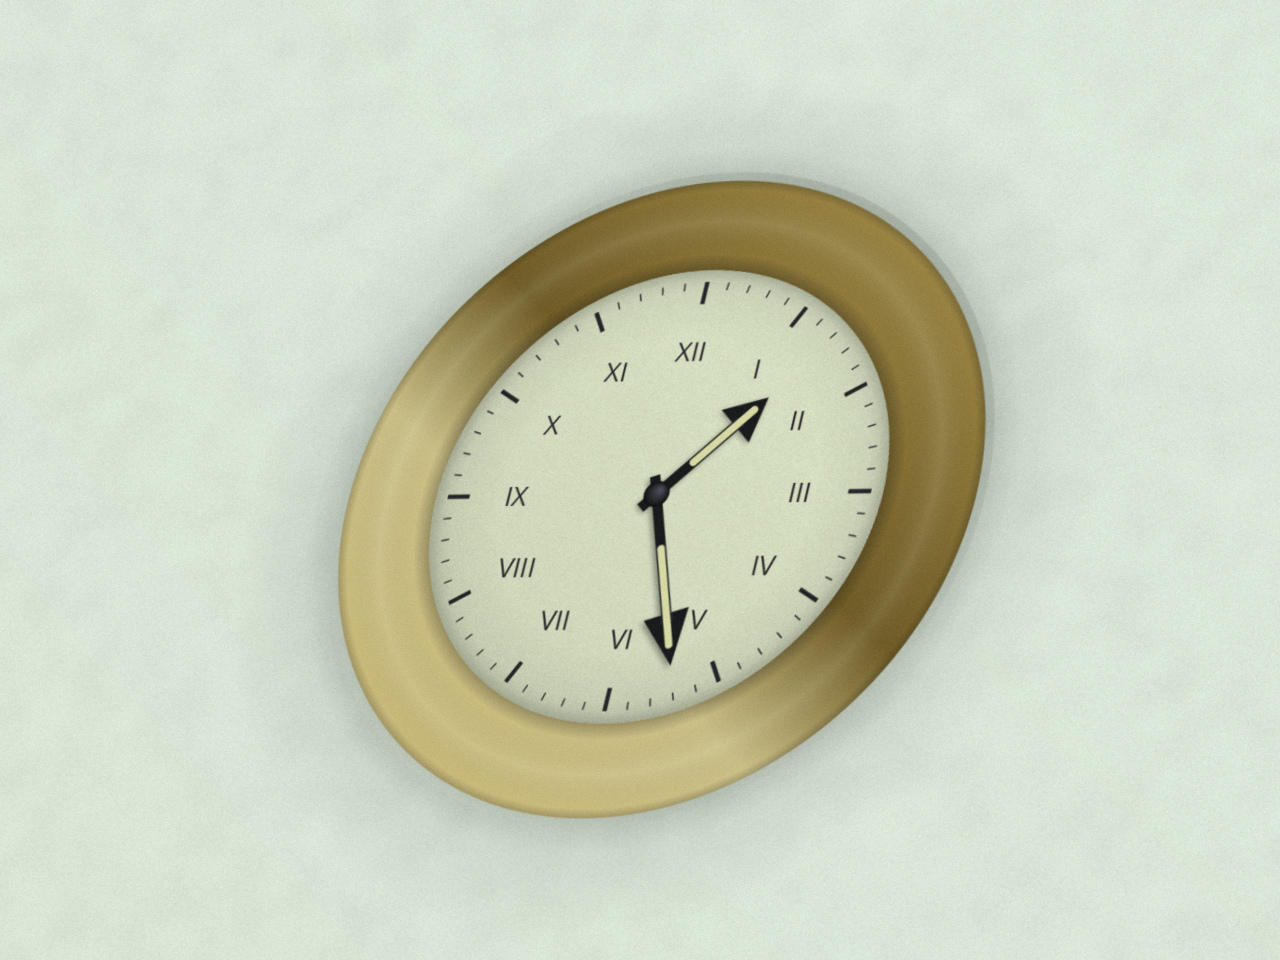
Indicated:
1.27
